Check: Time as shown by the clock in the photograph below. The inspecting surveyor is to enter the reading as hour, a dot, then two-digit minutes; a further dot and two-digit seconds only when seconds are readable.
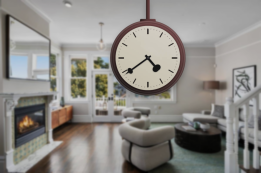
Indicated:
4.39
